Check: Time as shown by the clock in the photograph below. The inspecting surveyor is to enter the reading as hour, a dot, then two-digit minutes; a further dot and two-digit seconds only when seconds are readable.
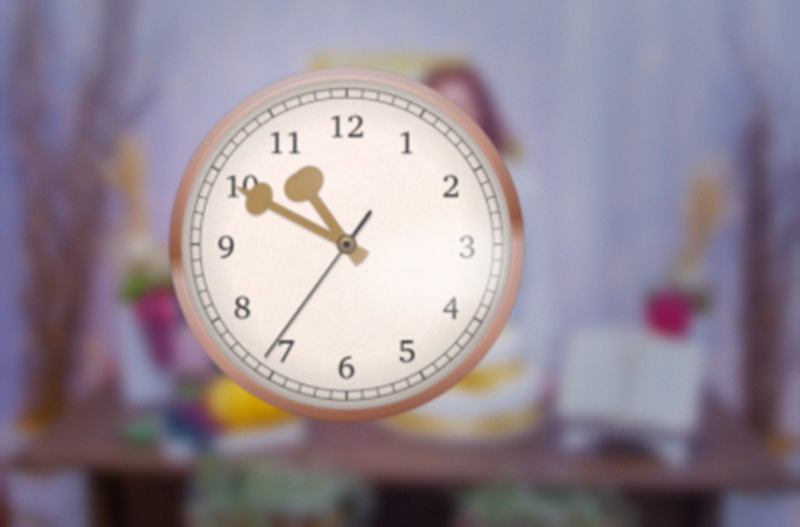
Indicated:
10.49.36
